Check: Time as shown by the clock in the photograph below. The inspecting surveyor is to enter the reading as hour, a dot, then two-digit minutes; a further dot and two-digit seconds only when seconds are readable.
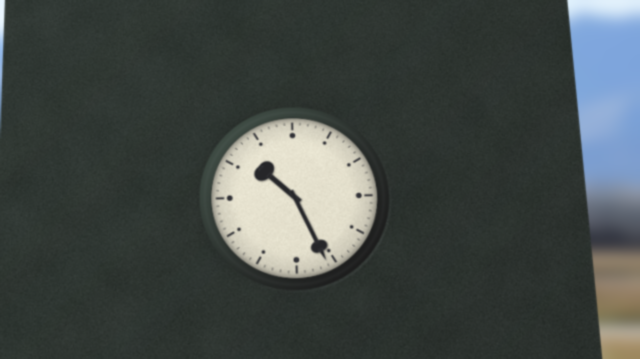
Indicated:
10.26
